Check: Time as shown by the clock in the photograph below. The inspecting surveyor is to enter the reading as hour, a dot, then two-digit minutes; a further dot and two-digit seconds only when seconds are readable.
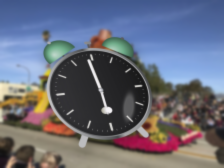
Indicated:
5.59
